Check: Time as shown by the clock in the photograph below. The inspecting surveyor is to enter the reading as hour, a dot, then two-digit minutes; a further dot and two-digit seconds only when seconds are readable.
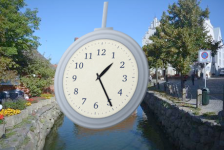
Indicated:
1.25
